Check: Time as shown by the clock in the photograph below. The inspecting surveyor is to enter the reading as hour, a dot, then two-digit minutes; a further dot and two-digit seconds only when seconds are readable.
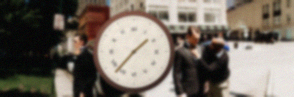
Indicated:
1.37
